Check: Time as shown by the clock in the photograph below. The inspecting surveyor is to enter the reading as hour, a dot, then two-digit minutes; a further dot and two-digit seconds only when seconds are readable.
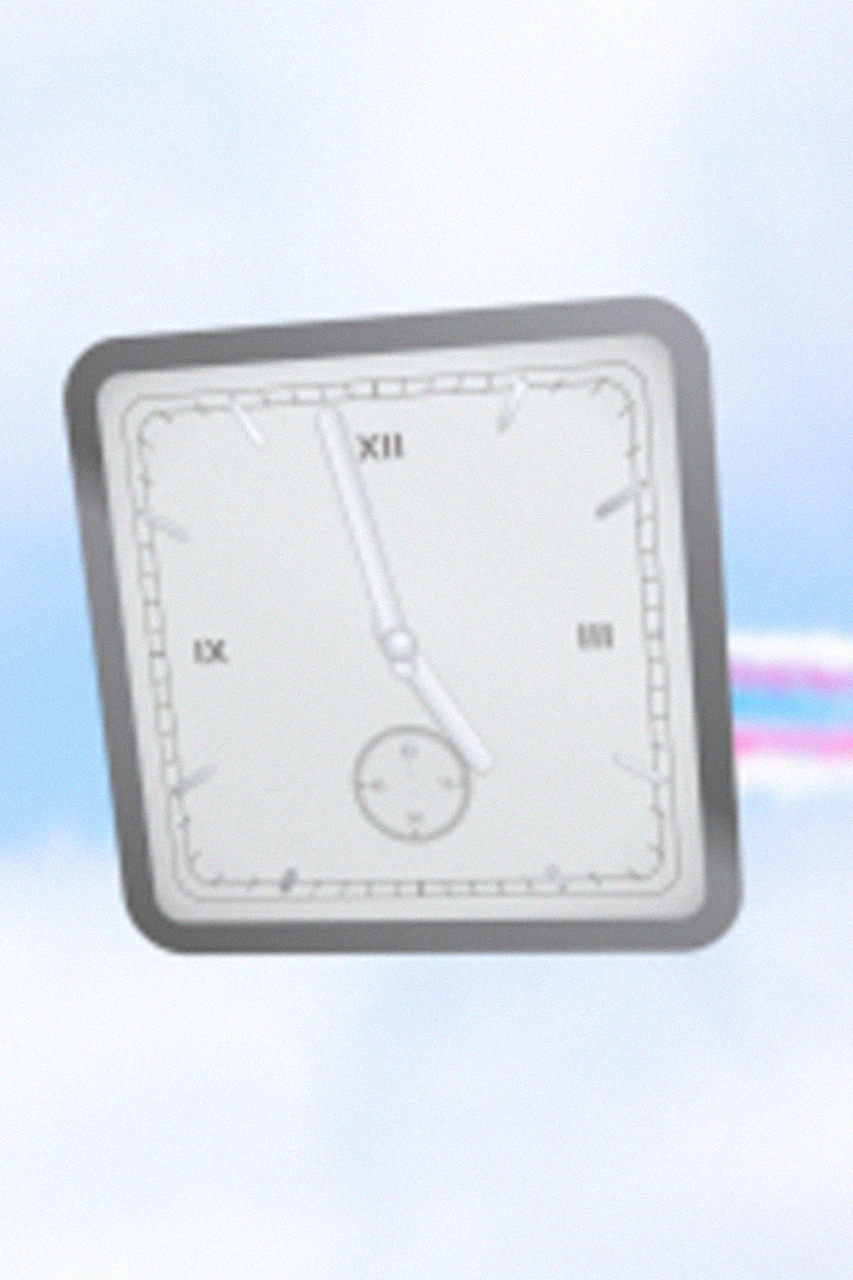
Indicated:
4.58
